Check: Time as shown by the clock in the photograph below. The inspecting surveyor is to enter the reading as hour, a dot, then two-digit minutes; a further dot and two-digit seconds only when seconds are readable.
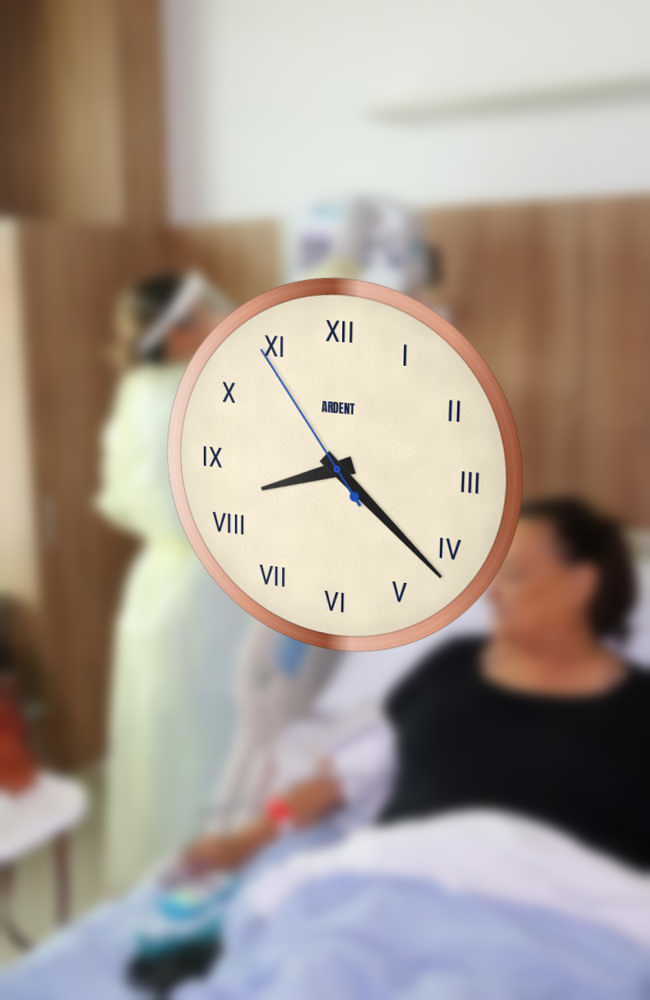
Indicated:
8.21.54
